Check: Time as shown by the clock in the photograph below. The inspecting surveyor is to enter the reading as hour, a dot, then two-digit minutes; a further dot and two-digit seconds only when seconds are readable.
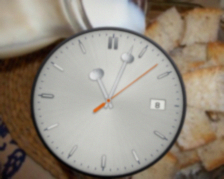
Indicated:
11.03.08
